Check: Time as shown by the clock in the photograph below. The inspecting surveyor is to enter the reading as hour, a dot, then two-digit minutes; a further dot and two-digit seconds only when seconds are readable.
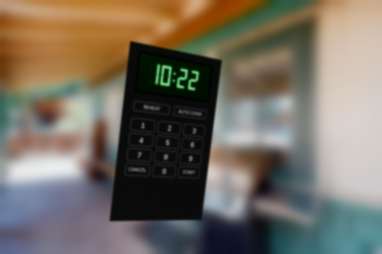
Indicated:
10.22
